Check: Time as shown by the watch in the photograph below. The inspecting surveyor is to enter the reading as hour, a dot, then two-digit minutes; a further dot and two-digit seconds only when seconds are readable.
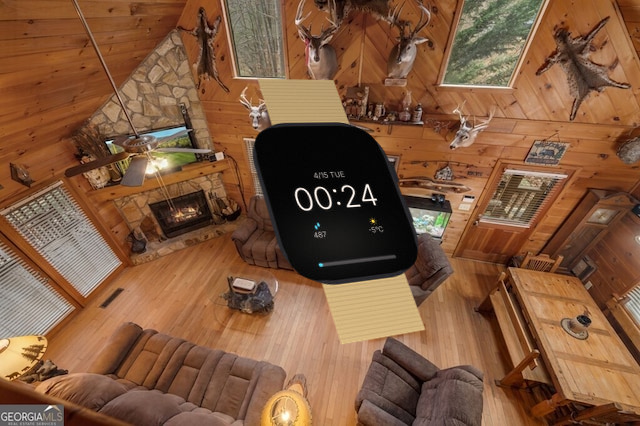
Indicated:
0.24
